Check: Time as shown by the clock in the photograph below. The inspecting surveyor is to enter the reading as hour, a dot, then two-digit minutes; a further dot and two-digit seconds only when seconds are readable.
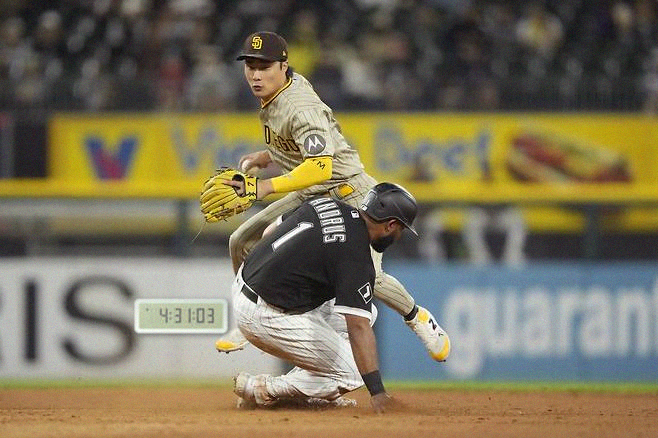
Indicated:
4.31.03
